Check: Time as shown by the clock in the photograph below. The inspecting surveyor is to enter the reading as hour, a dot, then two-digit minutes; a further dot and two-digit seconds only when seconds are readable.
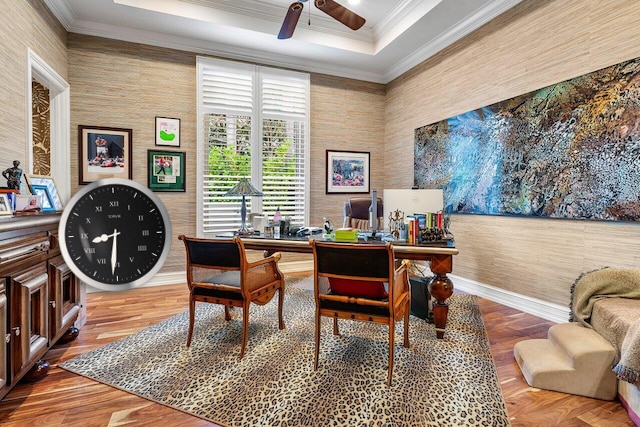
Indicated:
8.31
